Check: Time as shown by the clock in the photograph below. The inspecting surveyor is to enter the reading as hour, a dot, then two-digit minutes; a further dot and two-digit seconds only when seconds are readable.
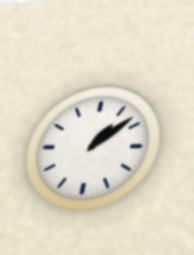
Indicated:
1.08
